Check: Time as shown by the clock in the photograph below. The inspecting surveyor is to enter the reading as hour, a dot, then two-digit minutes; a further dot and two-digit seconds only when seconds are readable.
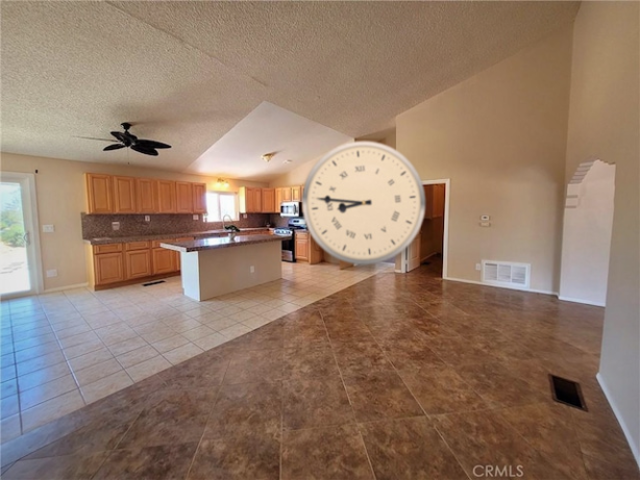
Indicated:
8.47
